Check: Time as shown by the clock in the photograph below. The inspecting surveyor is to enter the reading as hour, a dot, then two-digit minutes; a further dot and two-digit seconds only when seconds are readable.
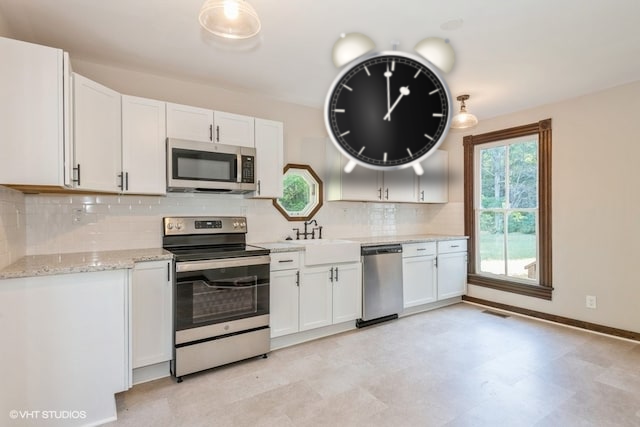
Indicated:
12.59
